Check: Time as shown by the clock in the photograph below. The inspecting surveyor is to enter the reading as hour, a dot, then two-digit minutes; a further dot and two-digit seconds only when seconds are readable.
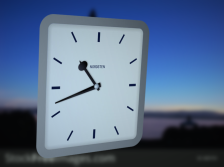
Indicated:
10.42
